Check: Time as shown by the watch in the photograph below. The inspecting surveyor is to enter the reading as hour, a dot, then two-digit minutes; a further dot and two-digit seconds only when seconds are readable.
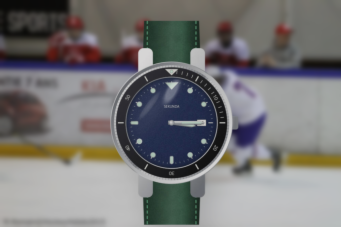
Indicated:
3.15
